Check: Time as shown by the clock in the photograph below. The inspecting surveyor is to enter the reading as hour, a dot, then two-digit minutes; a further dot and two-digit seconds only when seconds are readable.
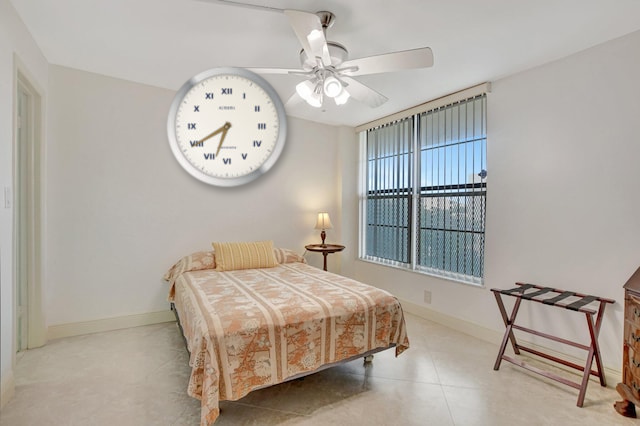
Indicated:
6.40
